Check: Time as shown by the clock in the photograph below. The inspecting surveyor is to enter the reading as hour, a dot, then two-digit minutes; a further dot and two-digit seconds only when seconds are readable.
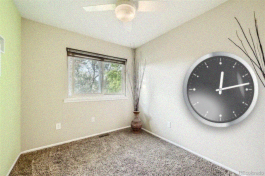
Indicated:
12.13
